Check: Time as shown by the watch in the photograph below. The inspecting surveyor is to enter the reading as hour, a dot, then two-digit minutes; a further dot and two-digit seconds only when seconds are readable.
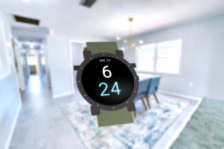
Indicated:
6.24
